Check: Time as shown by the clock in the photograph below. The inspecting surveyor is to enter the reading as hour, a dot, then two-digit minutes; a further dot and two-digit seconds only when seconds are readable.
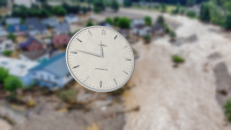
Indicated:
11.46
